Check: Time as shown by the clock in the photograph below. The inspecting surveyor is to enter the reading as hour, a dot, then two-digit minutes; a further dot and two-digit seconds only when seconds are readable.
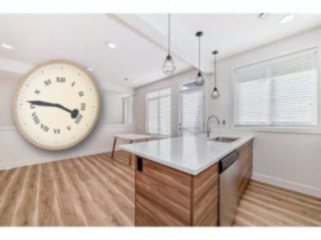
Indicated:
3.46
